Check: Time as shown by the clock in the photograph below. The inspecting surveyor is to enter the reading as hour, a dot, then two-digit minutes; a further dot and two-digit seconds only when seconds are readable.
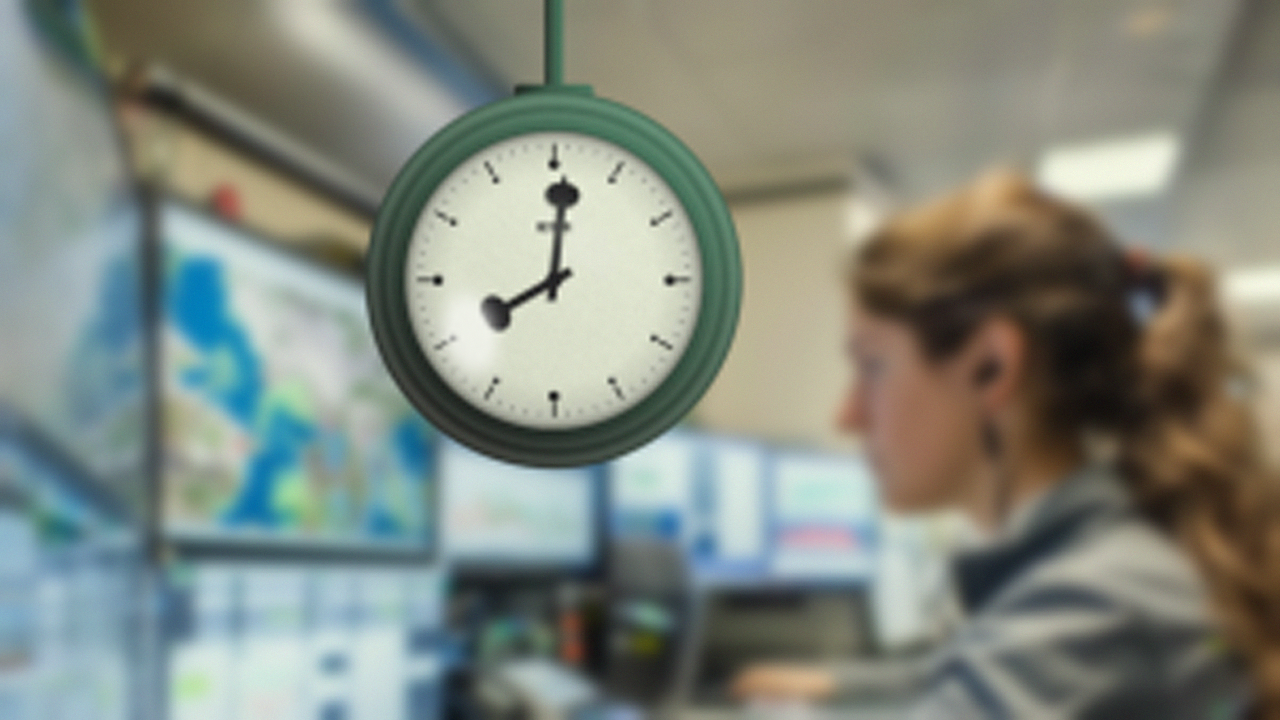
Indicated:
8.01
